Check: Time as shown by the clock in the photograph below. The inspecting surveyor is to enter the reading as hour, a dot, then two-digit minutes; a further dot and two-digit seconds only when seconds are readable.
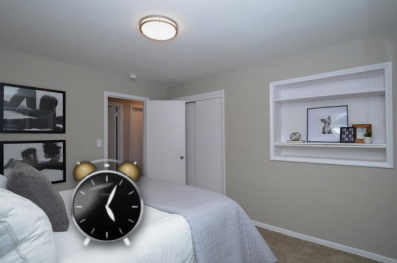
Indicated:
5.04
